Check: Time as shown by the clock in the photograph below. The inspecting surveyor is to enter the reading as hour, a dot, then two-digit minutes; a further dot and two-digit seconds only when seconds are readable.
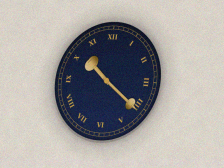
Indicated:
10.21
